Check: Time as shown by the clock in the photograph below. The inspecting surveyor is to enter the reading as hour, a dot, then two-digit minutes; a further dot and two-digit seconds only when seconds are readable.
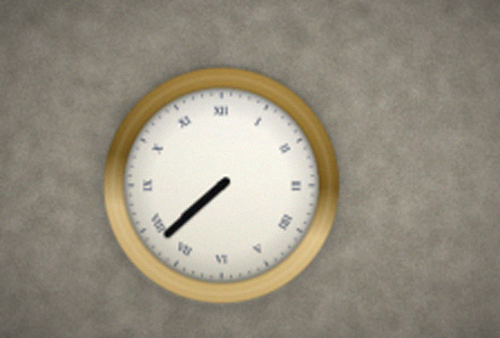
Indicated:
7.38
